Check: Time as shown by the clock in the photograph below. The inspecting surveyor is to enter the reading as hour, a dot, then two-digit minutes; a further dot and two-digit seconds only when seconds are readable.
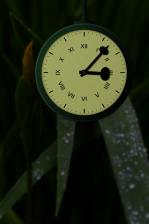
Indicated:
3.07
